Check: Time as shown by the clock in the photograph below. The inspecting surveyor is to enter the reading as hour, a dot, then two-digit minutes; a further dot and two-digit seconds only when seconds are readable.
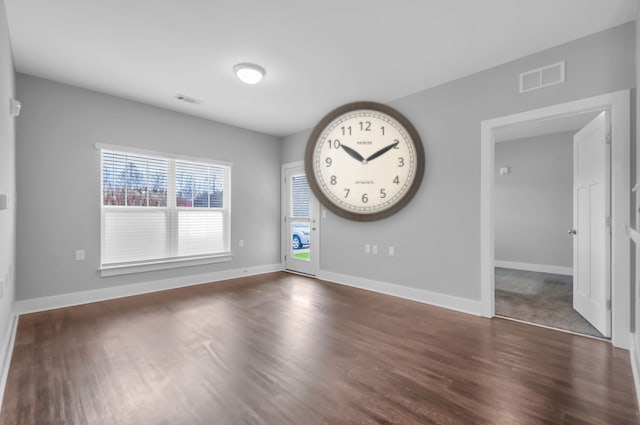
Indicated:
10.10
